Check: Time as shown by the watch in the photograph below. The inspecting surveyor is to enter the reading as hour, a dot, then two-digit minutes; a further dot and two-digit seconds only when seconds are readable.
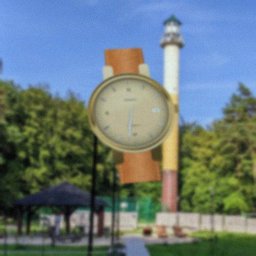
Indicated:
6.32
